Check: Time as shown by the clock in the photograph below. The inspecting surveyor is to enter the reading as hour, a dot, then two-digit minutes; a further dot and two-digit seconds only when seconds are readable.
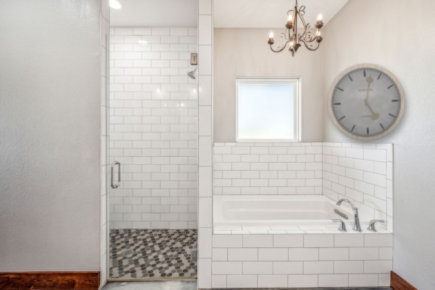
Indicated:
5.02
